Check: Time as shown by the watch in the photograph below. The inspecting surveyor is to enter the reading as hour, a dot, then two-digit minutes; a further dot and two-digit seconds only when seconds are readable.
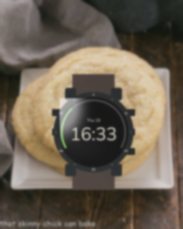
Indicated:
16.33
